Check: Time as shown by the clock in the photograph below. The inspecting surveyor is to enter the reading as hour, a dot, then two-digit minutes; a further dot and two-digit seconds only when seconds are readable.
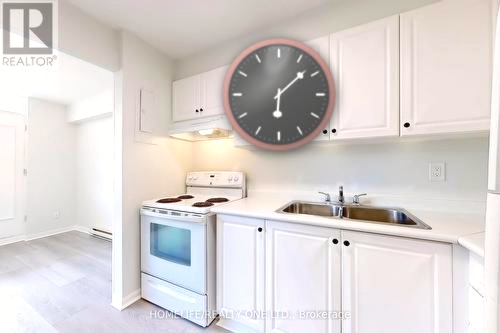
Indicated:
6.08
